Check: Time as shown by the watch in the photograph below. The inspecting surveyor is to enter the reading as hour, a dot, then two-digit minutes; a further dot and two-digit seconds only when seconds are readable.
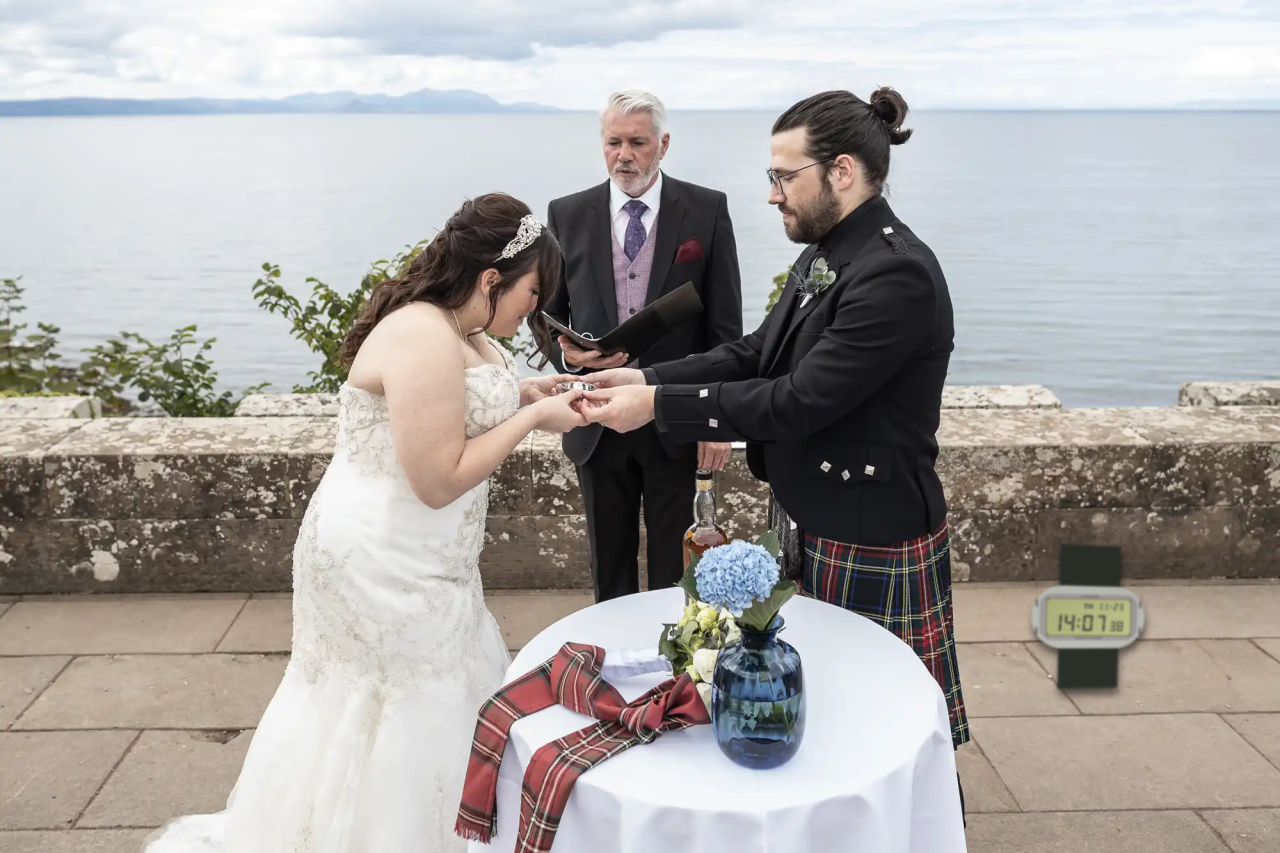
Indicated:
14.07
